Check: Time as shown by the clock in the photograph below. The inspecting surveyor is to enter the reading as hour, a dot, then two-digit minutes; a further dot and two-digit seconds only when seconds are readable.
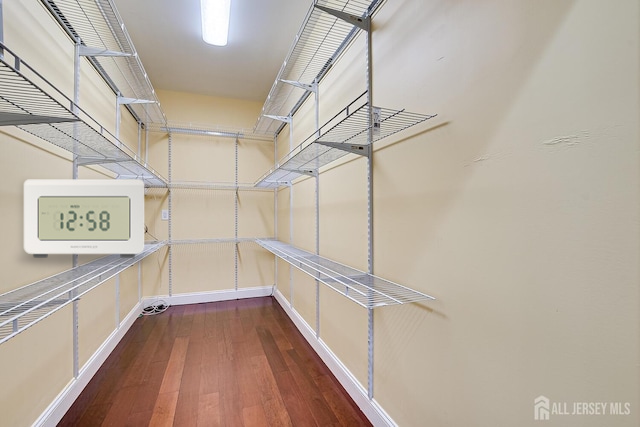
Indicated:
12.58
